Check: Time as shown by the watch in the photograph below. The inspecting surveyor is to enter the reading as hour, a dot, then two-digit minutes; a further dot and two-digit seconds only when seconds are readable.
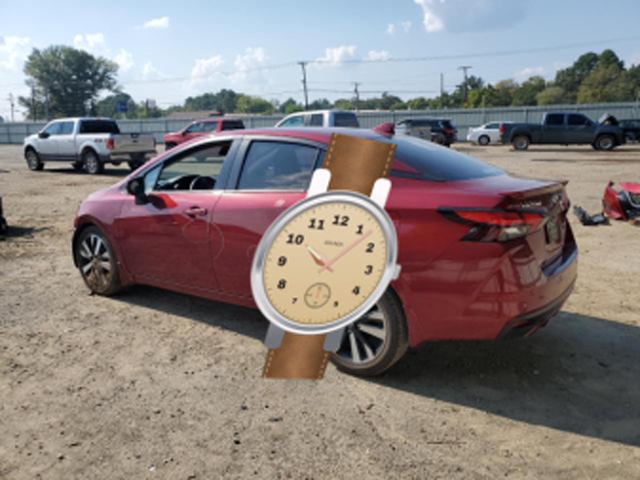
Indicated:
10.07
